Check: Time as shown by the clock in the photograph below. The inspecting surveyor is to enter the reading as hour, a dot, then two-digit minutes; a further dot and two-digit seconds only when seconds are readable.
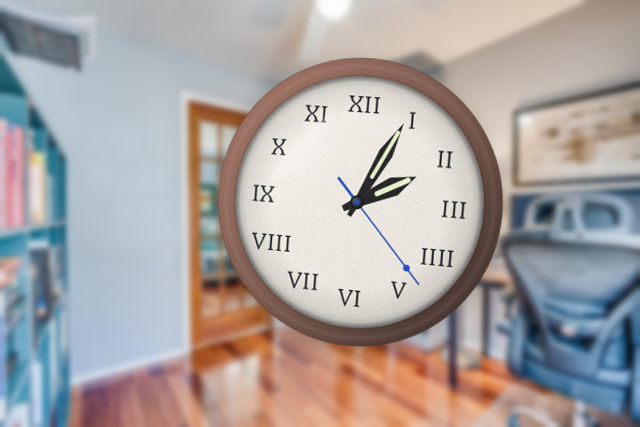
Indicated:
2.04.23
